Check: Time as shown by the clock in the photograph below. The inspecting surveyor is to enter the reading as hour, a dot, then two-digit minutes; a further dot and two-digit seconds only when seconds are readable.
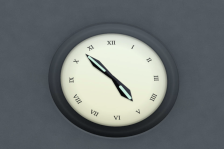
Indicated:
4.53
